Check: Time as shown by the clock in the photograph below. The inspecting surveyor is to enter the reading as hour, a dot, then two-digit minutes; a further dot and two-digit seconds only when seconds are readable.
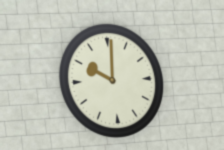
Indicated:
10.01
